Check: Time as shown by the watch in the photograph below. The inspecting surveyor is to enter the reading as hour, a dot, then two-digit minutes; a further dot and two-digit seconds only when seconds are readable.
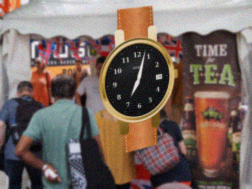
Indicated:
7.03
